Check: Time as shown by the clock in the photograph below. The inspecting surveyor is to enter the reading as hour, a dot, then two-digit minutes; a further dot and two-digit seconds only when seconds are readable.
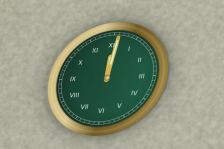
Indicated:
12.01
